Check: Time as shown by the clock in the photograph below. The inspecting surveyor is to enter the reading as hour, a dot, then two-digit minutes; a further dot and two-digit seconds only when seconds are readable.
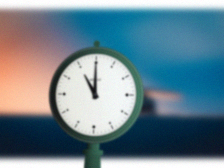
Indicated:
11.00
